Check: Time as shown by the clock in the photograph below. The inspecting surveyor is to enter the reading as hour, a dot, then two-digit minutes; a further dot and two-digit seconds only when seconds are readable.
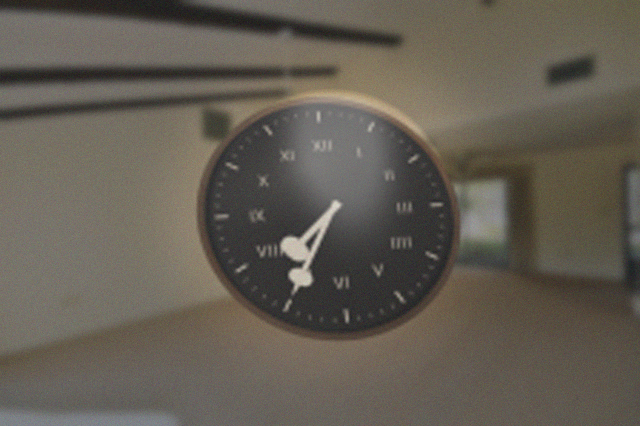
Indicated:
7.35
